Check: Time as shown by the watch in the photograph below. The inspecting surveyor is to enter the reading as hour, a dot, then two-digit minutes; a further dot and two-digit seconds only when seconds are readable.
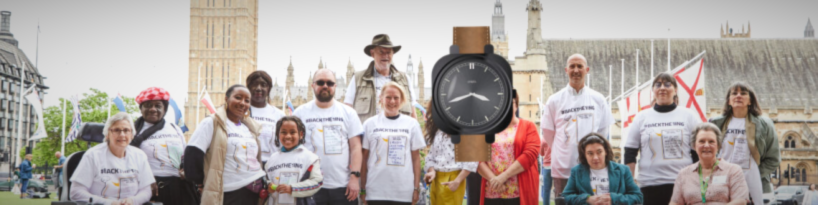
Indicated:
3.42
